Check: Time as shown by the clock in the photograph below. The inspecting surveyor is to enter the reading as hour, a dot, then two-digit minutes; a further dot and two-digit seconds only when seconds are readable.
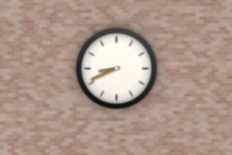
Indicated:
8.41
